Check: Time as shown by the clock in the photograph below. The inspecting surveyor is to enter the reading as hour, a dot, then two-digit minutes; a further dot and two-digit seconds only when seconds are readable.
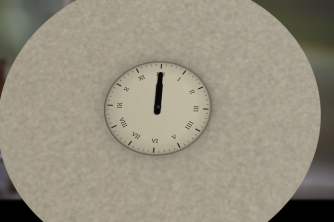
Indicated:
12.00
